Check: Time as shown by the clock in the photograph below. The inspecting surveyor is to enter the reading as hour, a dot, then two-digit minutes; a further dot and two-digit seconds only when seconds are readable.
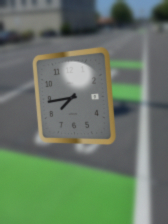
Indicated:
7.44
